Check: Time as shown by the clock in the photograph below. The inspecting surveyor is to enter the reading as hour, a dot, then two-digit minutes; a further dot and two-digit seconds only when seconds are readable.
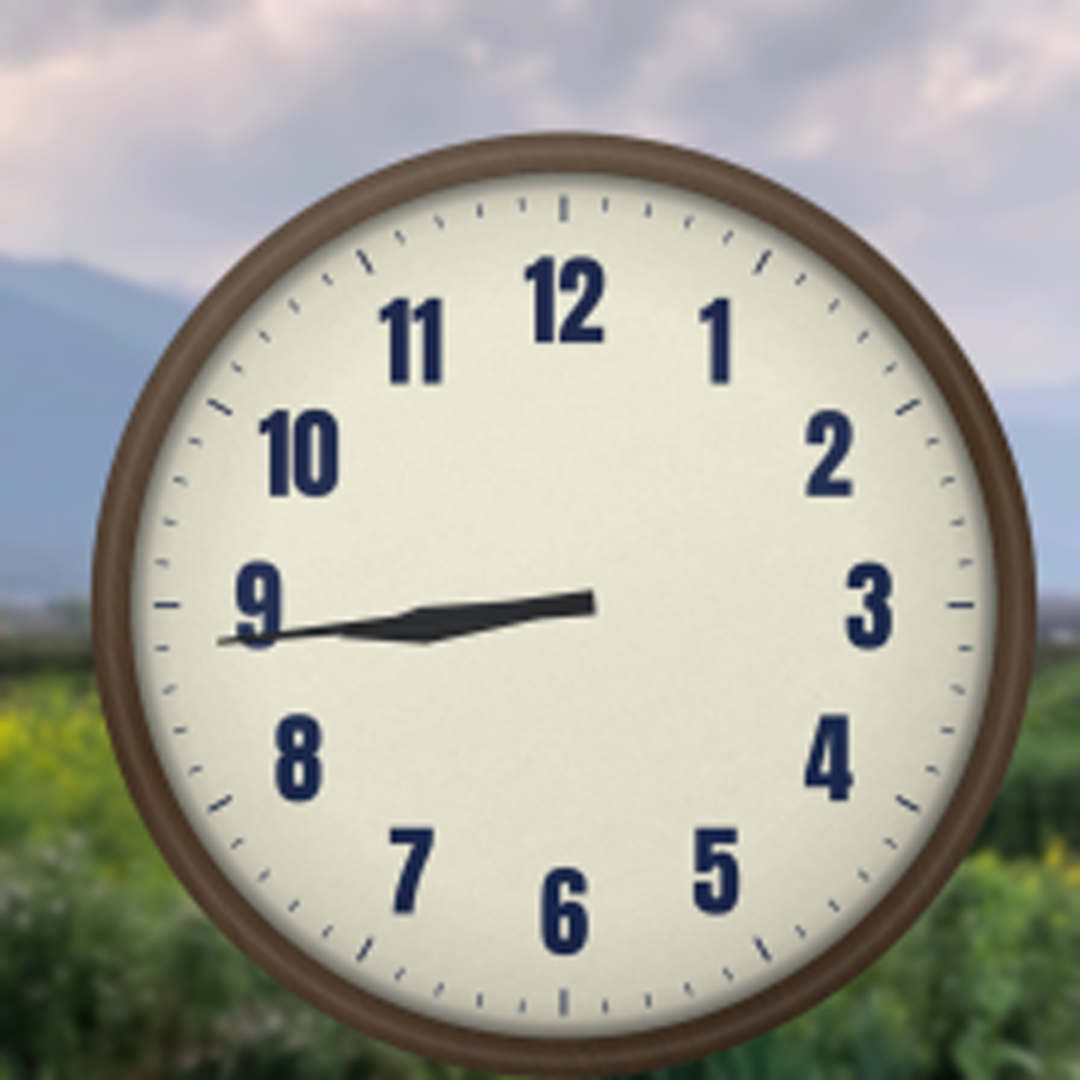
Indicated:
8.44
